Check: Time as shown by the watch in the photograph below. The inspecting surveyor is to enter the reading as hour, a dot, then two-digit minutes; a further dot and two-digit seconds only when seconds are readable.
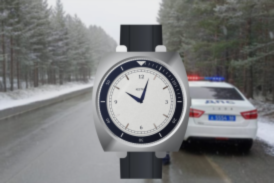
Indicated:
10.03
